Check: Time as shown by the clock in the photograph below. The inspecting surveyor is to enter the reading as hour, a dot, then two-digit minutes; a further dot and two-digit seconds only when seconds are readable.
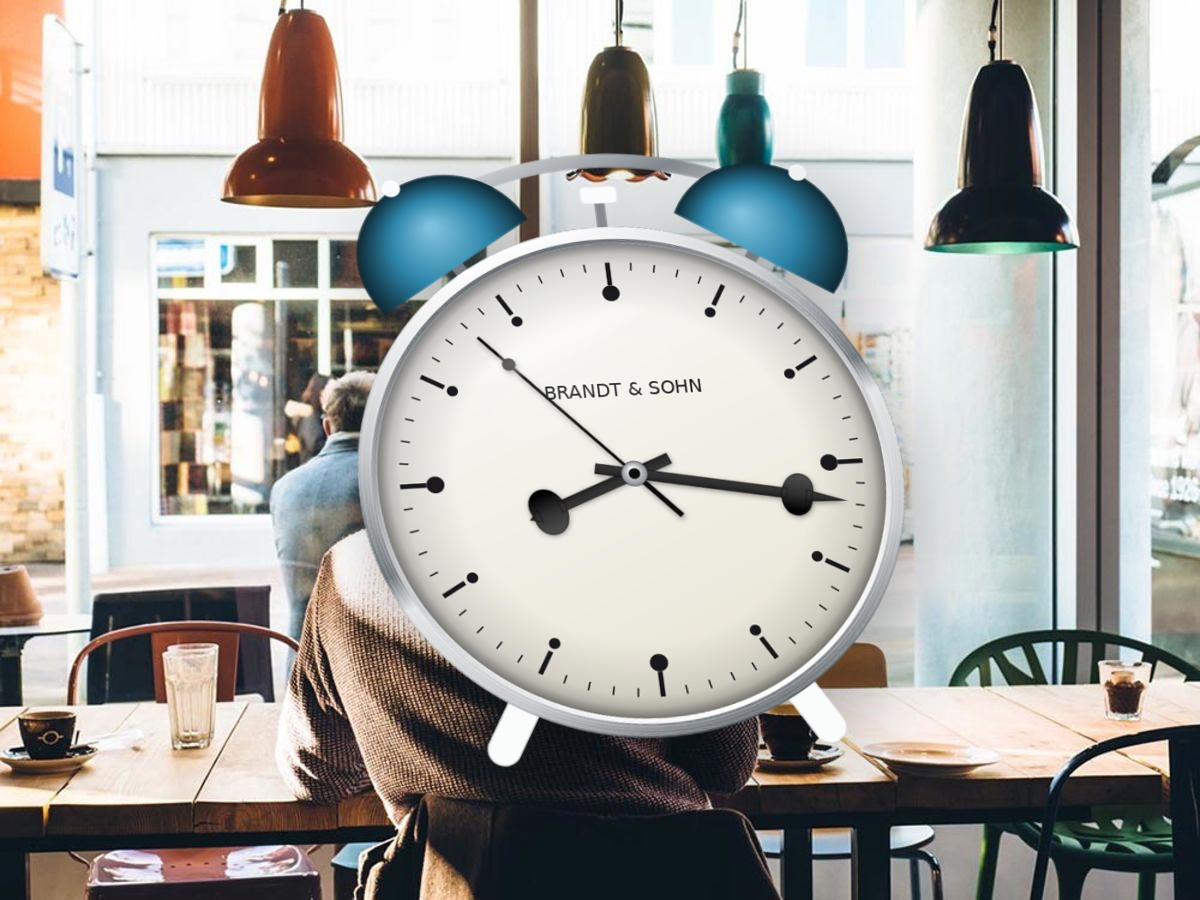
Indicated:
8.16.53
